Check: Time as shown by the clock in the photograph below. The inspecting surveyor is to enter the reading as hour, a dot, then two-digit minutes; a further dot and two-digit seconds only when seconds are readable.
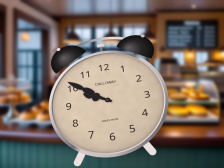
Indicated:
9.51
